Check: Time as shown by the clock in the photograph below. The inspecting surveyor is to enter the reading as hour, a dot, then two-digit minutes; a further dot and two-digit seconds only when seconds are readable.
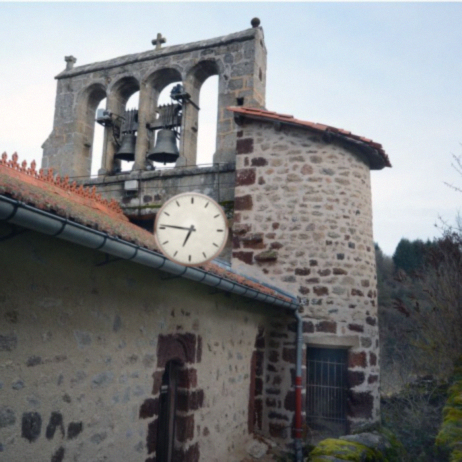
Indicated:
6.46
